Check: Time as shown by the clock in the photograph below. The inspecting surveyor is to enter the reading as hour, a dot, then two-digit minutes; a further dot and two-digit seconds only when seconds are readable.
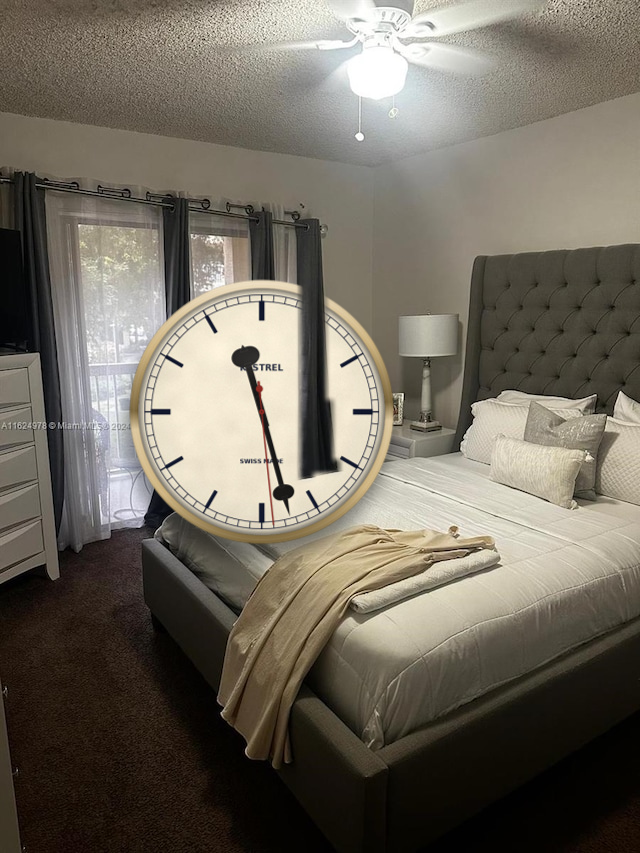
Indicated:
11.27.29
